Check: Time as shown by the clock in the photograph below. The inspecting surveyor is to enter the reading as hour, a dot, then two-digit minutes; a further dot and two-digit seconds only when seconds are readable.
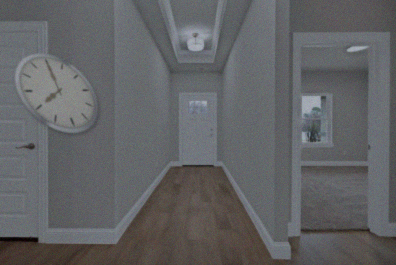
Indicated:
8.00
